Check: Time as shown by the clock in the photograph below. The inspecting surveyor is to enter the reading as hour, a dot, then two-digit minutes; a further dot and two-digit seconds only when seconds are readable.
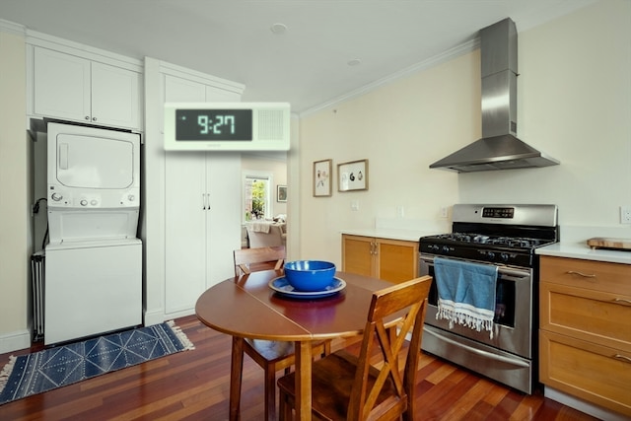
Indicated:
9.27
